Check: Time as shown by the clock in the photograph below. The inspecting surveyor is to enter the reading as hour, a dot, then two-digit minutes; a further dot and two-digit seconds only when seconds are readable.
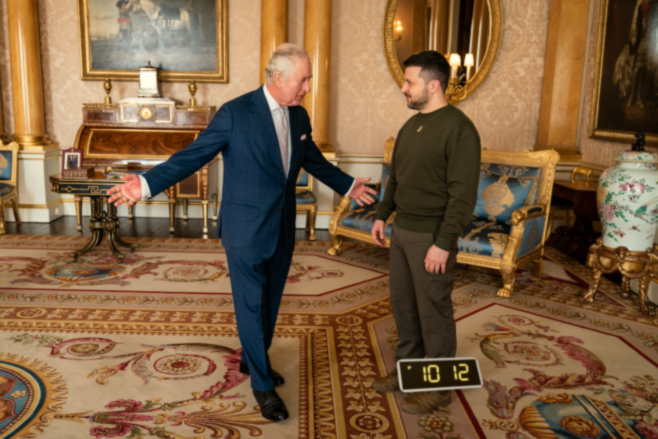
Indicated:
10.12
